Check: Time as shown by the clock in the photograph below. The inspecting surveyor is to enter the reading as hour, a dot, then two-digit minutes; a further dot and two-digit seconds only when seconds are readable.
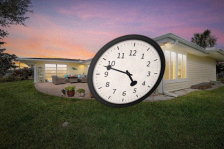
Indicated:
4.48
